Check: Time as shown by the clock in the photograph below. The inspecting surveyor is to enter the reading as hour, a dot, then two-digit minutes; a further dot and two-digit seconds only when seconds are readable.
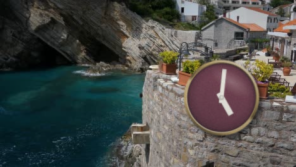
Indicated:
5.01
